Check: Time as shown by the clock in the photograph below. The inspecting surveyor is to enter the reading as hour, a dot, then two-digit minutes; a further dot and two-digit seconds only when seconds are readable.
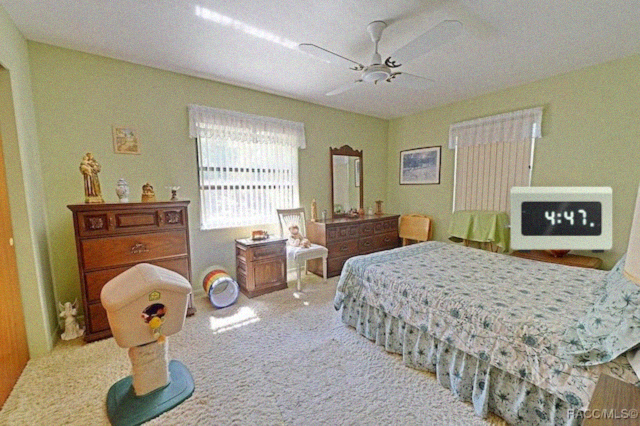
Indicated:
4.47
